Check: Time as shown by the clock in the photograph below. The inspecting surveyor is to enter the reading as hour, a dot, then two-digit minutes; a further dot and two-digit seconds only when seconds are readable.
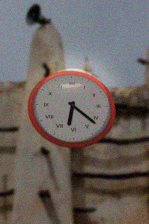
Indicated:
6.22
